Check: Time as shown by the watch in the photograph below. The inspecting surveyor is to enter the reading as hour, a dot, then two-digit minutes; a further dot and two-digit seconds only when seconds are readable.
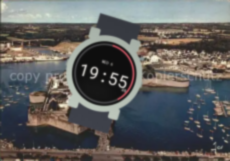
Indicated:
19.55
